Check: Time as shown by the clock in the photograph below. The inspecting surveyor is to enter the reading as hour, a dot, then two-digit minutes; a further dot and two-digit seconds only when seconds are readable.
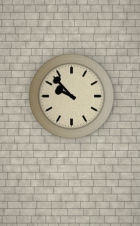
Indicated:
9.53
